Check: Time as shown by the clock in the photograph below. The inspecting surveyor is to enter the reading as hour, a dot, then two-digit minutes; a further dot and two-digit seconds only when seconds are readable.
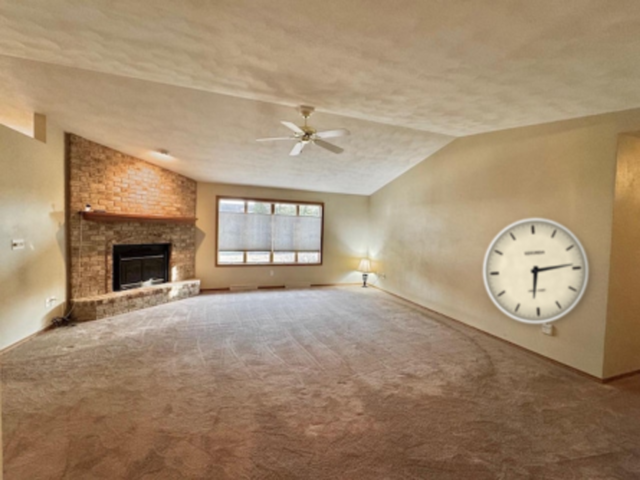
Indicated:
6.14
